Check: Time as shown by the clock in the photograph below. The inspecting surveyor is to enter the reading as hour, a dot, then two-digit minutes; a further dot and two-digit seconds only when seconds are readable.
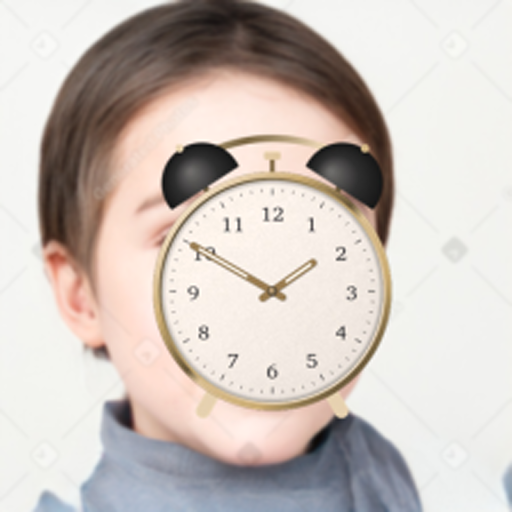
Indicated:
1.50
